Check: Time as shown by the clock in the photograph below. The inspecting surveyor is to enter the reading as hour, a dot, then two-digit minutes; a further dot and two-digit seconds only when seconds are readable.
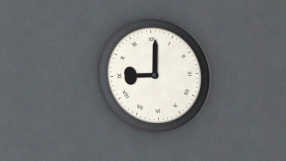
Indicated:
9.01
